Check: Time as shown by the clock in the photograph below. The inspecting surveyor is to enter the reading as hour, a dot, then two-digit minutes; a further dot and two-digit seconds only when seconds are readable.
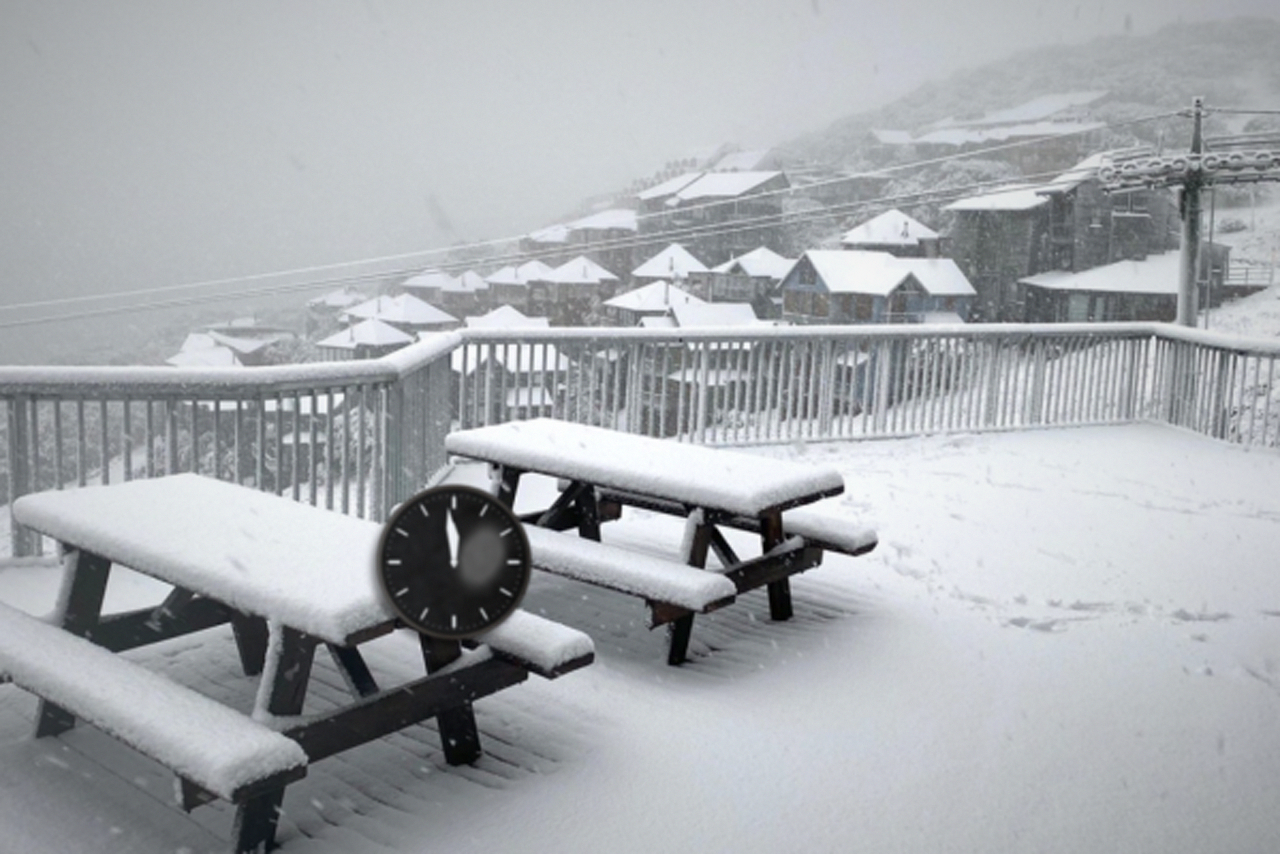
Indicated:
11.59
